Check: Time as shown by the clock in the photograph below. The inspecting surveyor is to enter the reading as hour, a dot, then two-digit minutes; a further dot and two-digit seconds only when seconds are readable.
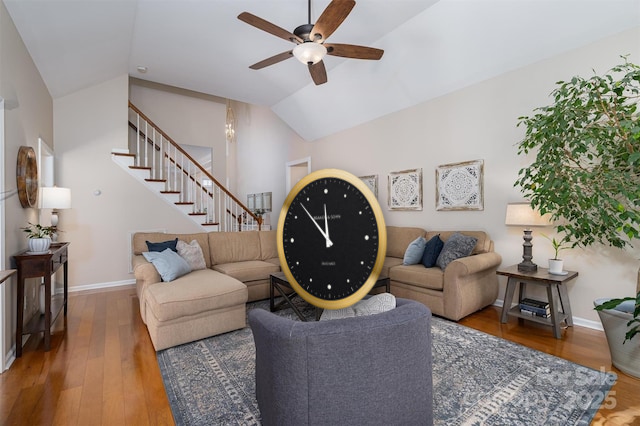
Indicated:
11.53
